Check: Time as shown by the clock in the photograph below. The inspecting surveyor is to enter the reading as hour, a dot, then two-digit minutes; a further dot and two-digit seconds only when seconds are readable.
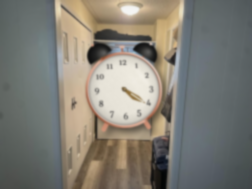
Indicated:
4.21
